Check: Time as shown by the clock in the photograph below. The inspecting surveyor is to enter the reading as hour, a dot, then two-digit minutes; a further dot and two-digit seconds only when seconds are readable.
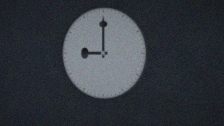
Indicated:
9.00
